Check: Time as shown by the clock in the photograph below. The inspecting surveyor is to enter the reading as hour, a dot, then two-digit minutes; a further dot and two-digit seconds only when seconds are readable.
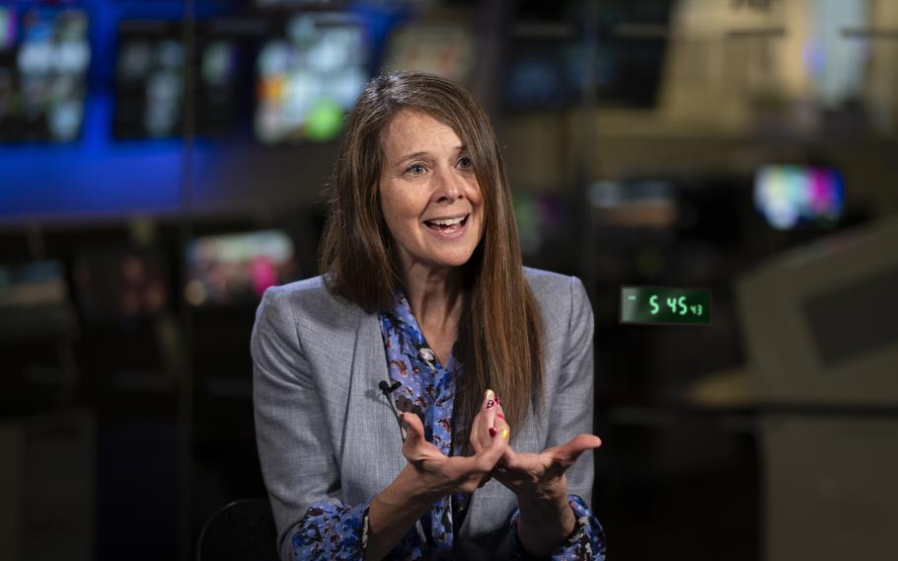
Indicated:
5.45
